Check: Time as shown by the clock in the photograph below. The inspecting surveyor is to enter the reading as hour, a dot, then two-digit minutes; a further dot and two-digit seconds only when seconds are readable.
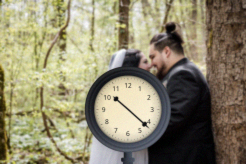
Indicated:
10.22
